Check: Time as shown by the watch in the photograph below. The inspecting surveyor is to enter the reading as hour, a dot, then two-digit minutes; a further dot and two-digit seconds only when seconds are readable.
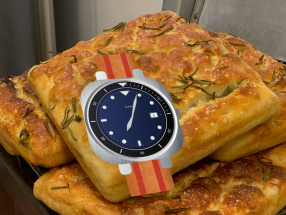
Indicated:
7.04
